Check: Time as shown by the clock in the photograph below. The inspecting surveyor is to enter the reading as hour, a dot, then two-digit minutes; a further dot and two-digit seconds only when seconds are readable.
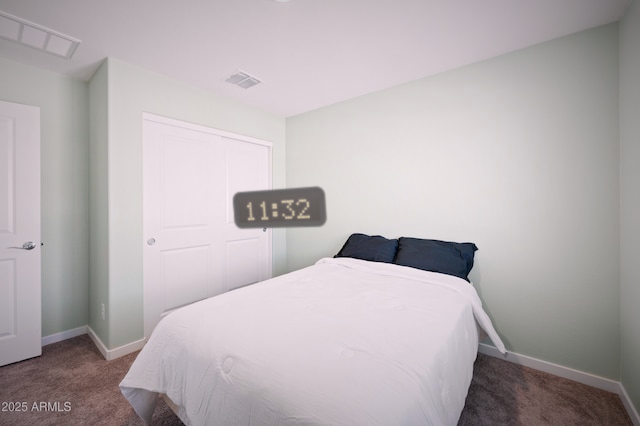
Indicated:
11.32
